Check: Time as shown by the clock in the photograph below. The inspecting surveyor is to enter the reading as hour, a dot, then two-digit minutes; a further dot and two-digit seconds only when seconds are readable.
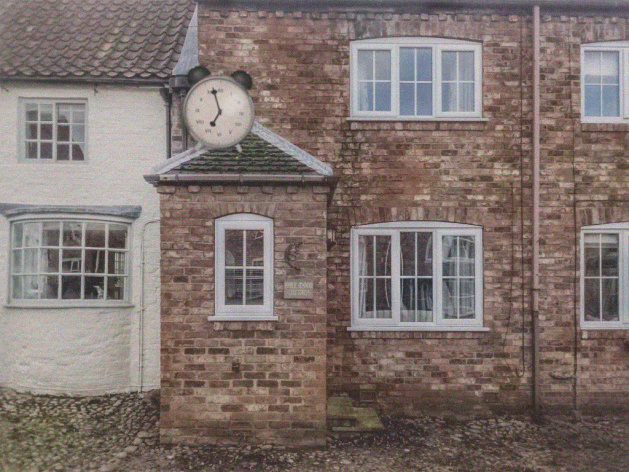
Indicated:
6.57
